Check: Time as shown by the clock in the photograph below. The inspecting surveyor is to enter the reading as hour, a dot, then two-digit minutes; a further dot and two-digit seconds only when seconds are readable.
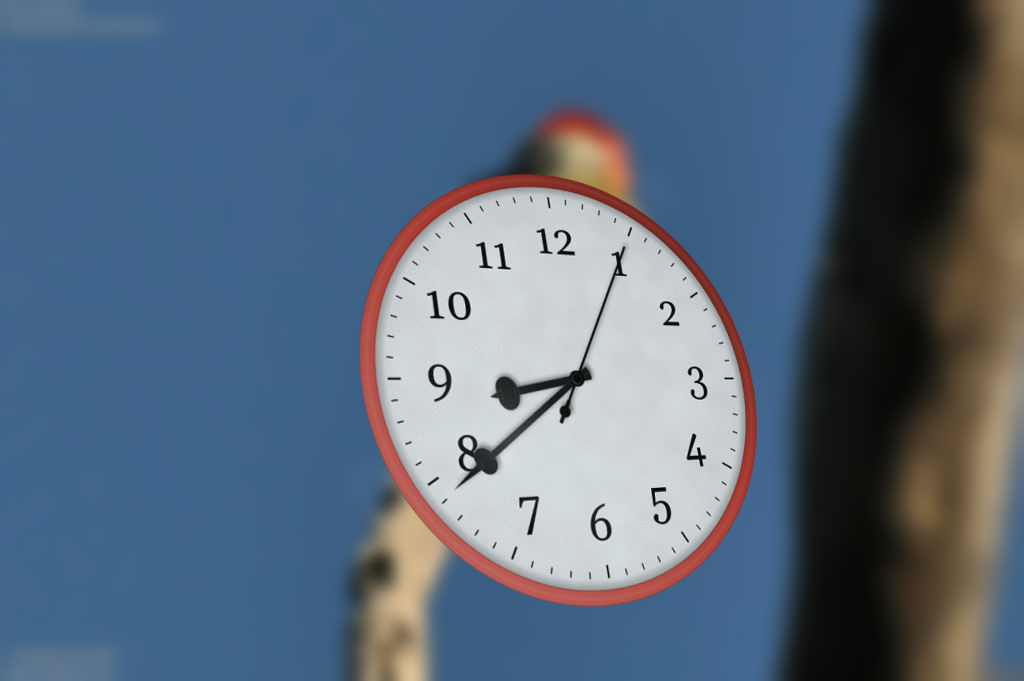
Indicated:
8.39.05
